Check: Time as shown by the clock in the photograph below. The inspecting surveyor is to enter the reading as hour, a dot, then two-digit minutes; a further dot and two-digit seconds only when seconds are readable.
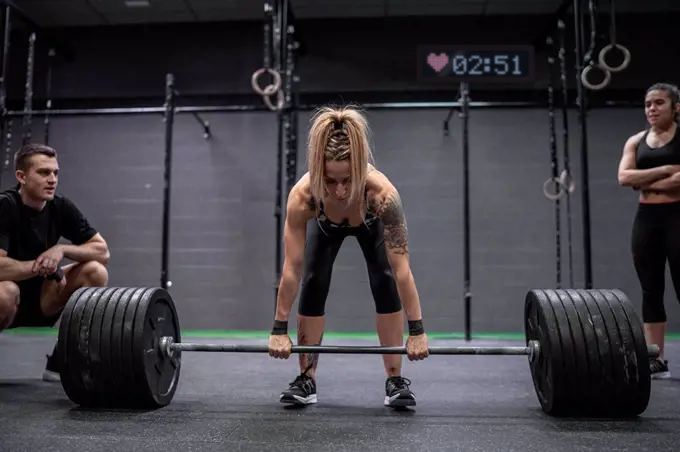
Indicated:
2.51
